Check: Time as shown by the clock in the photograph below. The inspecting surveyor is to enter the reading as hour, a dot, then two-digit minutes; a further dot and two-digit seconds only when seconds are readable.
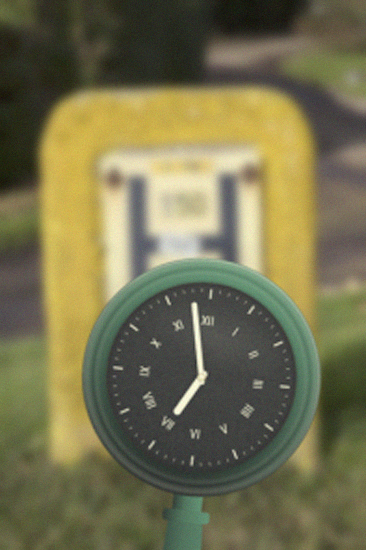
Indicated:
6.58
